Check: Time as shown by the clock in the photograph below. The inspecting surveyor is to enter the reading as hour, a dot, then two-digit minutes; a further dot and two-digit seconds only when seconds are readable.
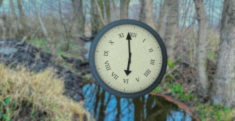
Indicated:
5.58
